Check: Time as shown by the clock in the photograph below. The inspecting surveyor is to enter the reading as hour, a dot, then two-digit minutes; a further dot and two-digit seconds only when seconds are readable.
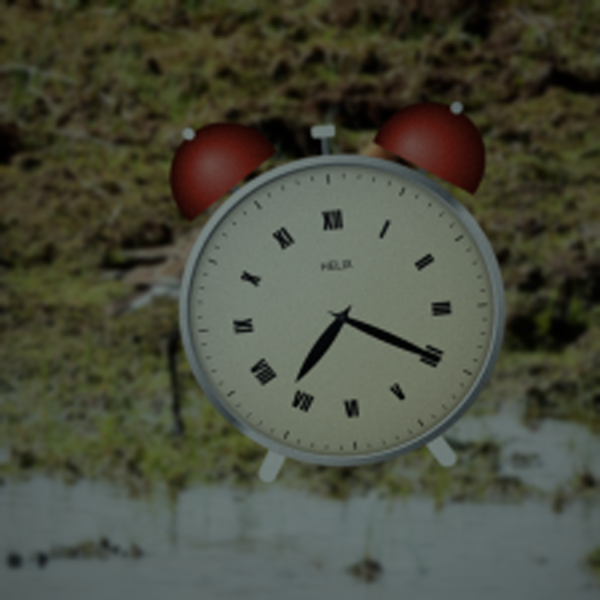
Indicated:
7.20
